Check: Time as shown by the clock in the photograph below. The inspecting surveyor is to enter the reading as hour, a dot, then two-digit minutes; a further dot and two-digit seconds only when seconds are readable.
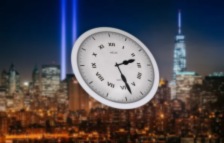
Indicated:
2.28
